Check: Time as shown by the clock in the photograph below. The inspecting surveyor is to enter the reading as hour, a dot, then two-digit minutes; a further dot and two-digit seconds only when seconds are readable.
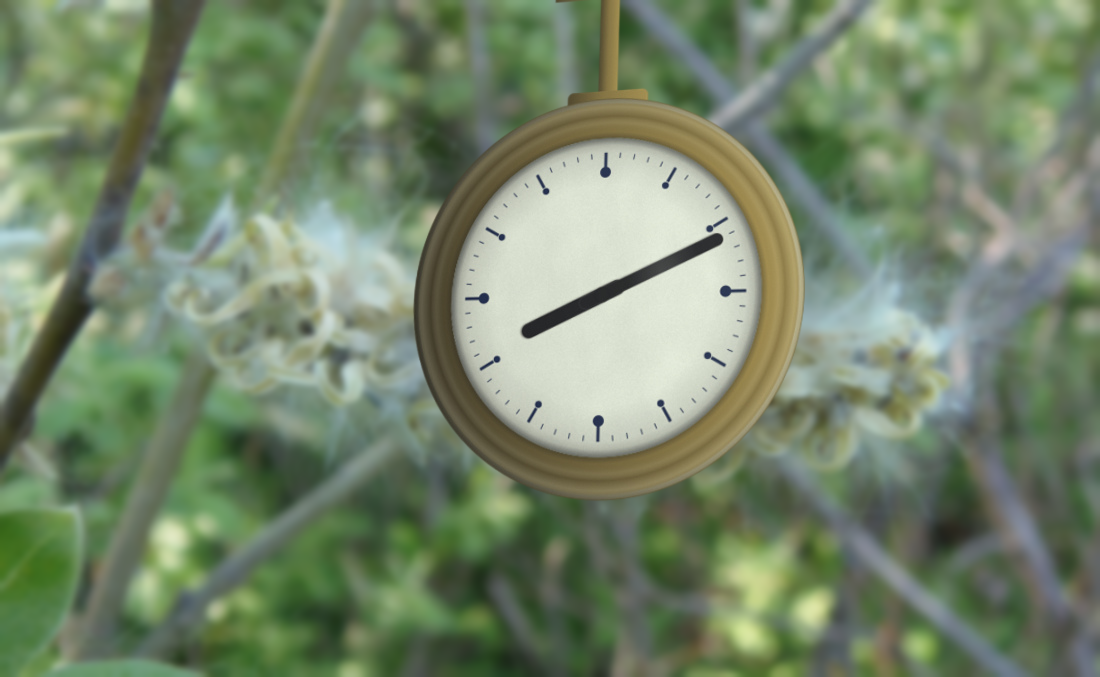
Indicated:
8.11
